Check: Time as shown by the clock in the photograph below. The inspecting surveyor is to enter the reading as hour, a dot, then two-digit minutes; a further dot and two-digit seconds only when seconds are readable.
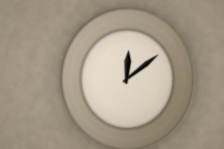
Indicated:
12.09
